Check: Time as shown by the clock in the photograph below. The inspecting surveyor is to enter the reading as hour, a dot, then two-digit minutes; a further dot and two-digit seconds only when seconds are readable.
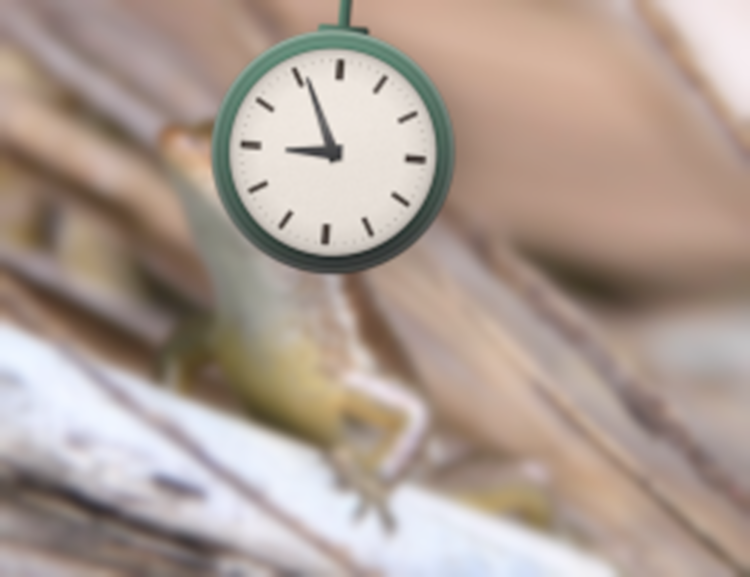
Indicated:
8.56
